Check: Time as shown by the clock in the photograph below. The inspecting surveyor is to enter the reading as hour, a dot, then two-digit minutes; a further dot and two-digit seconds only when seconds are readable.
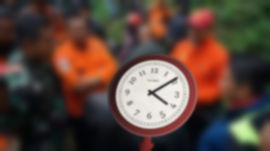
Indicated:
4.09
